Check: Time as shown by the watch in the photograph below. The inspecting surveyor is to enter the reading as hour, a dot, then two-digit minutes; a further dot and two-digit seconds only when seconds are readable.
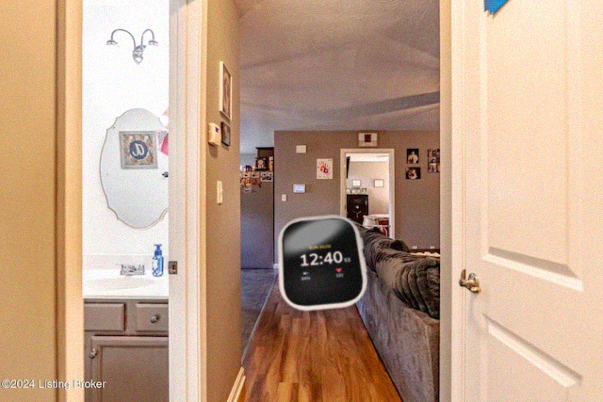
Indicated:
12.40
